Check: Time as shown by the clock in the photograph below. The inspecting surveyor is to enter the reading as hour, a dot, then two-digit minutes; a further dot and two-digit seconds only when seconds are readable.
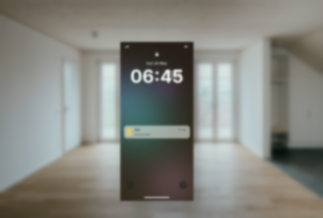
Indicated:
6.45
